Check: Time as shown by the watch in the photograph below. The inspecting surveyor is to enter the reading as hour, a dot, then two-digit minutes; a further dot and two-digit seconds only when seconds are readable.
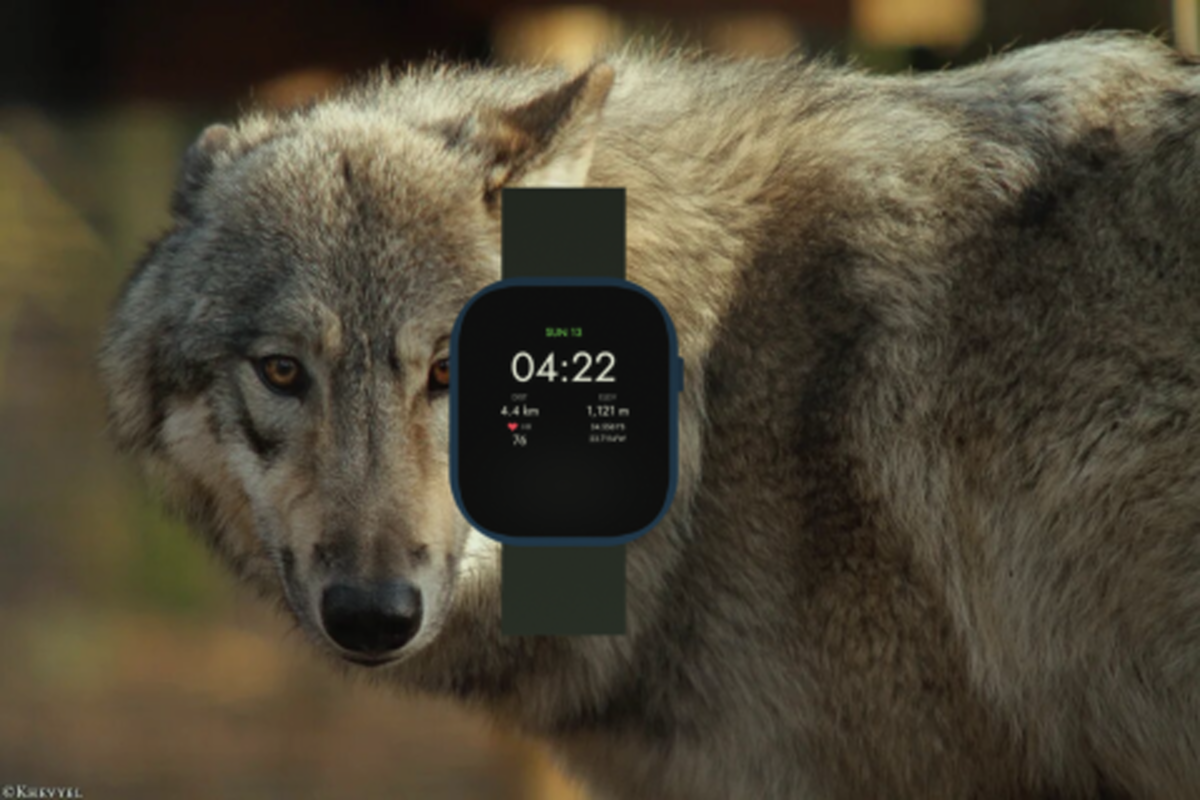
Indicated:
4.22
